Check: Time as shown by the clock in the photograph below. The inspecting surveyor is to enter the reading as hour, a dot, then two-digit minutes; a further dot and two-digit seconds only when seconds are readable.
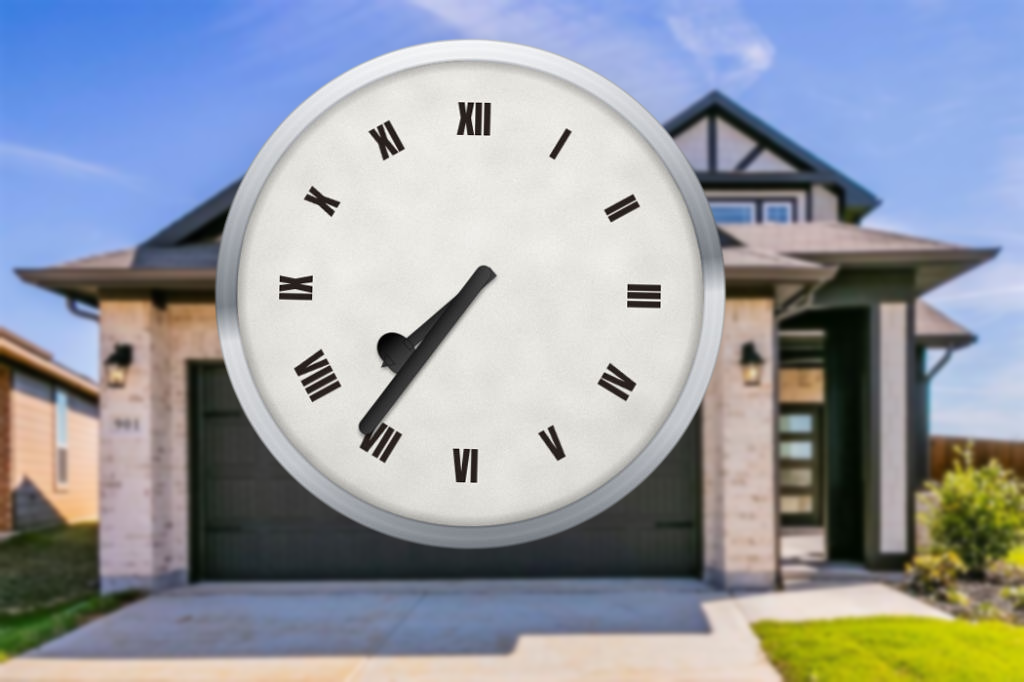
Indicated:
7.36
